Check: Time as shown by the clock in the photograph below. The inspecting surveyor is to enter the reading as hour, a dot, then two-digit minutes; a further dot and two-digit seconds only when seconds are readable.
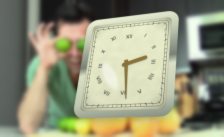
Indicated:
2.29
